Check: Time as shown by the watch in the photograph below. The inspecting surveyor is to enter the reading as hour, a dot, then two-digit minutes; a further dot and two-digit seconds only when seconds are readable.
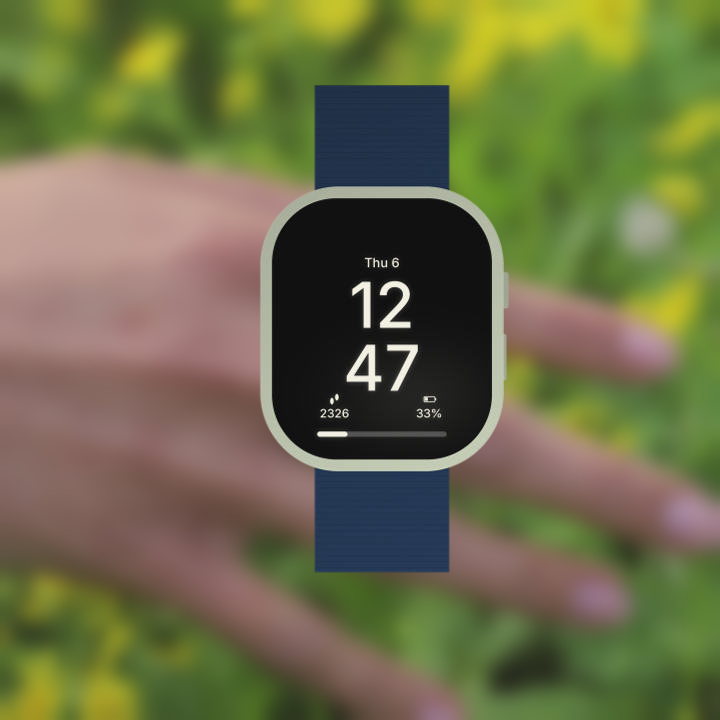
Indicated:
12.47
